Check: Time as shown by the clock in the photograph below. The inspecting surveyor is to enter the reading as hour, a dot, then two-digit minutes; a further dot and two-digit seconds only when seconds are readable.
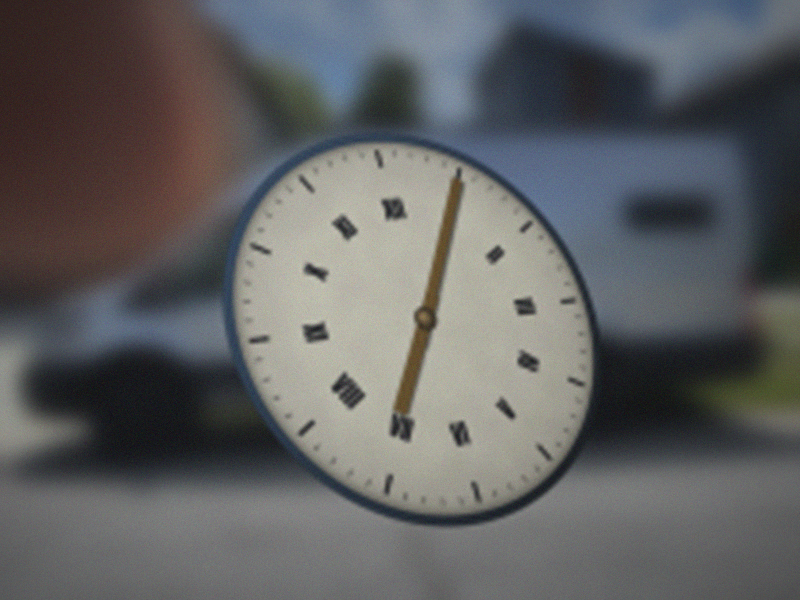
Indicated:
7.05
